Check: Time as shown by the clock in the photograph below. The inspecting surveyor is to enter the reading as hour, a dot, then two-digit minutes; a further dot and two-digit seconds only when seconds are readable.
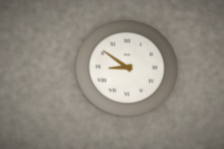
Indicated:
8.51
